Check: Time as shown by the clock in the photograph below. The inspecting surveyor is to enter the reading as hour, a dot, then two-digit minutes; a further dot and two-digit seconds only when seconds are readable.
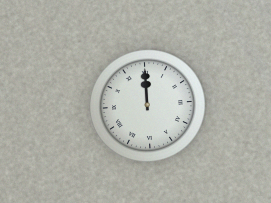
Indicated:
12.00
